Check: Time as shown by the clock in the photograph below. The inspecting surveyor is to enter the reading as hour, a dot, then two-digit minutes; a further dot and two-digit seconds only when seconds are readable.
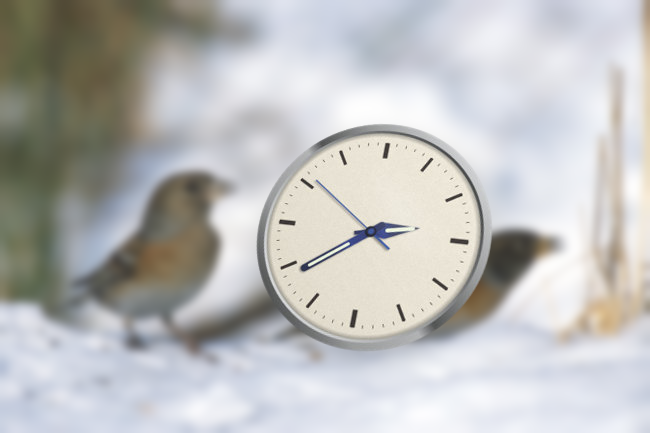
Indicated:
2.38.51
